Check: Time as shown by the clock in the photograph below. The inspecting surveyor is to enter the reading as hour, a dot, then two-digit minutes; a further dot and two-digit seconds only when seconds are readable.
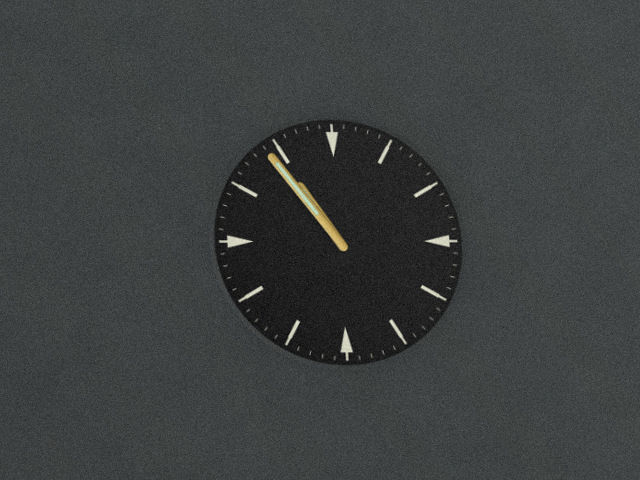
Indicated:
10.54
